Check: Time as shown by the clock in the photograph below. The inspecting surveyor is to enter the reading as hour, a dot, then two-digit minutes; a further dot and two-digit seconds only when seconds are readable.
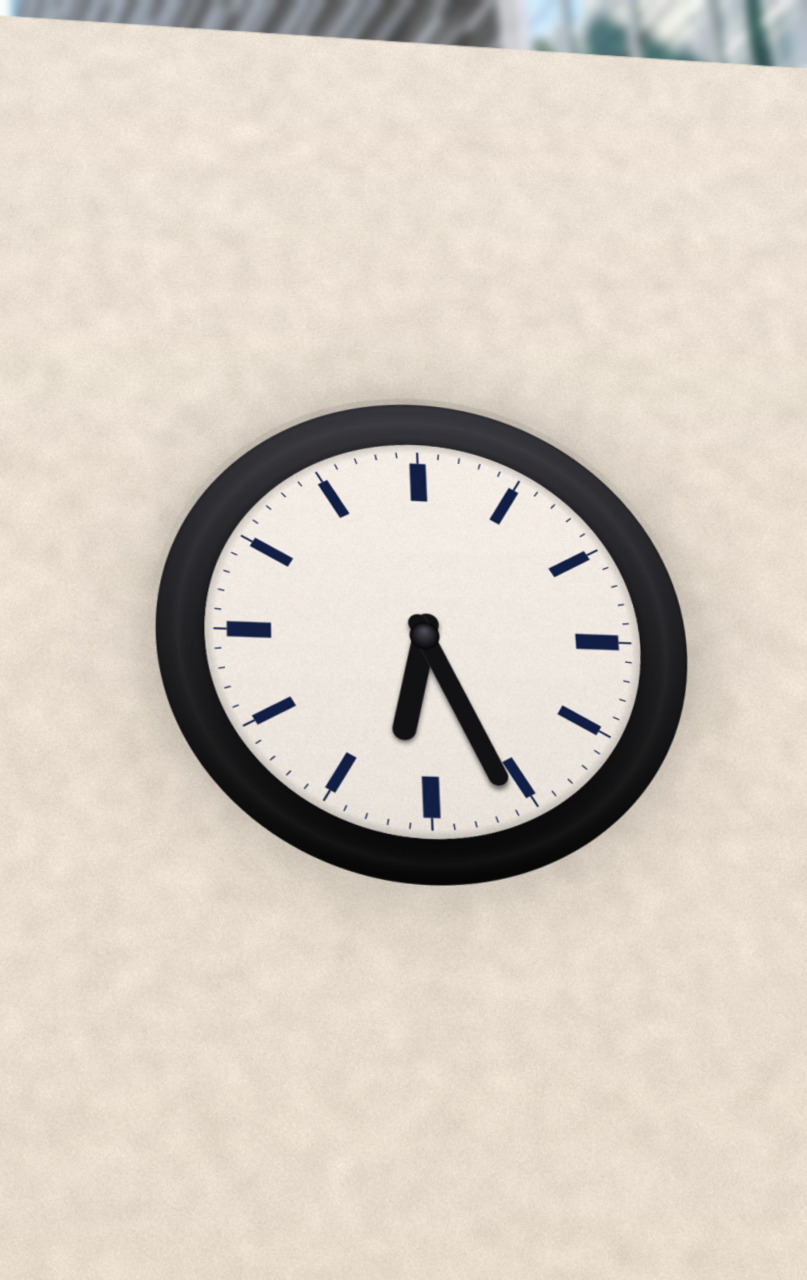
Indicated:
6.26
